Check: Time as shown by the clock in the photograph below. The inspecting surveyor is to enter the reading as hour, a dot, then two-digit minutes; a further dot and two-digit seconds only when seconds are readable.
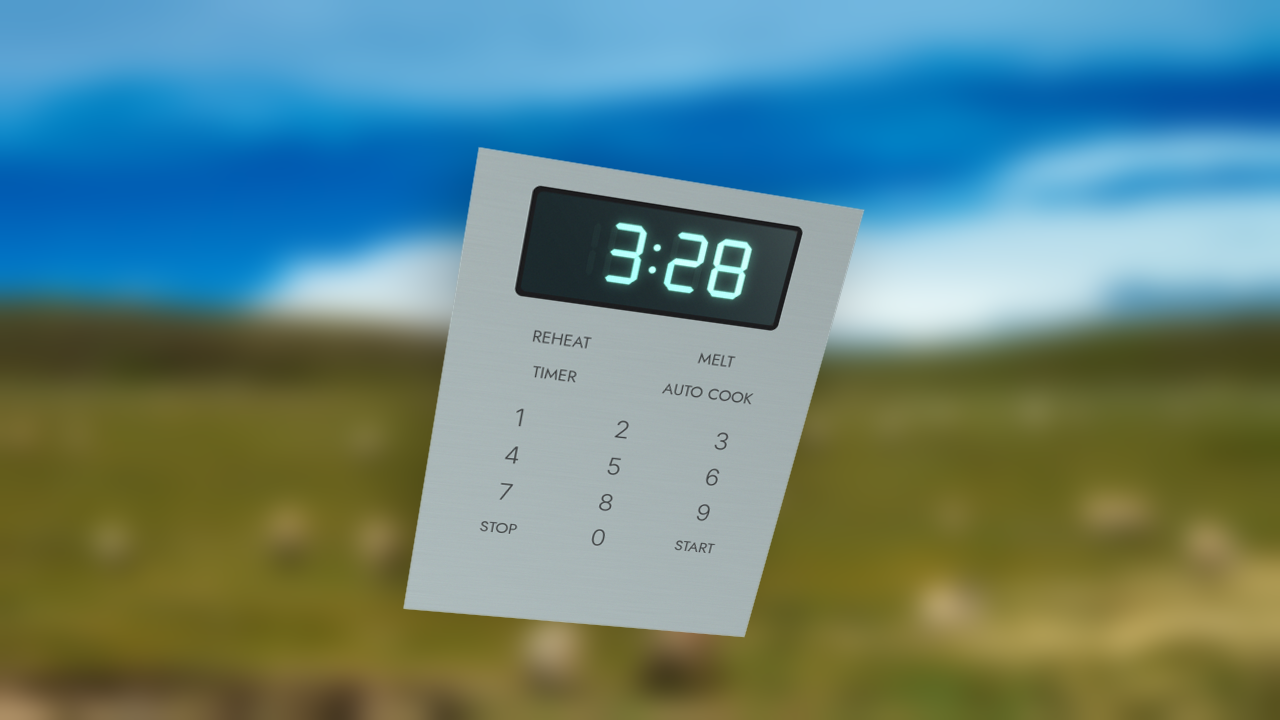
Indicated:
3.28
